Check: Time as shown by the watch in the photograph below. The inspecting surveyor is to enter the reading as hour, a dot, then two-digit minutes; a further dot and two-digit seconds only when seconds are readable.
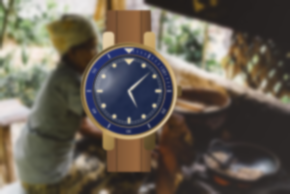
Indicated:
5.08
